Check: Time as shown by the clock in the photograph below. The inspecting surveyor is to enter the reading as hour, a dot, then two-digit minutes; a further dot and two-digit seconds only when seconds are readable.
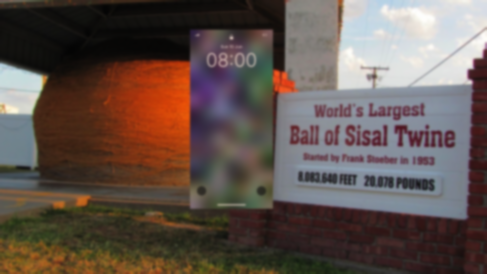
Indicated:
8.00
